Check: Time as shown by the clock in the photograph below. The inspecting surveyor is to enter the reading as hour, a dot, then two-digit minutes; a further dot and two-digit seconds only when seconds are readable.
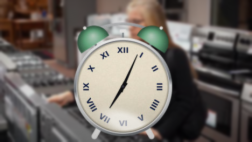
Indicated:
7.04
